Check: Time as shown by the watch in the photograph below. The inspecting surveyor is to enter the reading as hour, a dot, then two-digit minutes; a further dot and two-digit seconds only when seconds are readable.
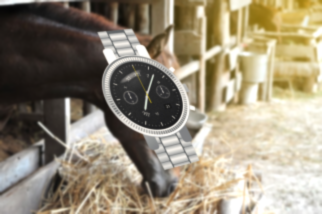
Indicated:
7.07
